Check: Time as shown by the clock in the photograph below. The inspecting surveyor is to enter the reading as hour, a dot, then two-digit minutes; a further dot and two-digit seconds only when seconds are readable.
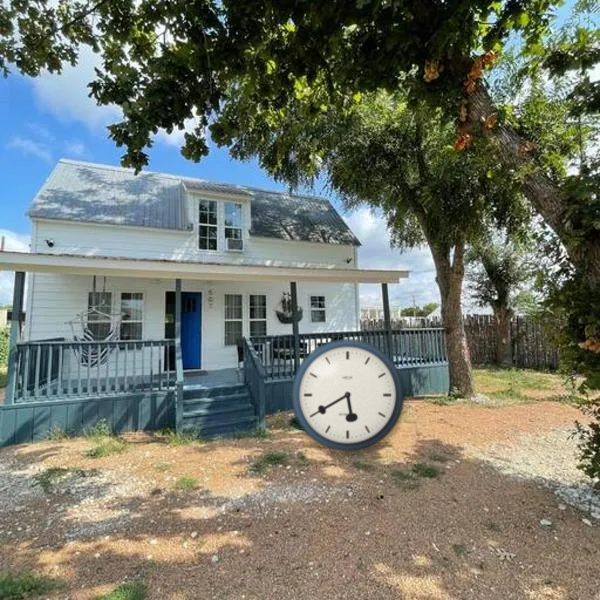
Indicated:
5.40
